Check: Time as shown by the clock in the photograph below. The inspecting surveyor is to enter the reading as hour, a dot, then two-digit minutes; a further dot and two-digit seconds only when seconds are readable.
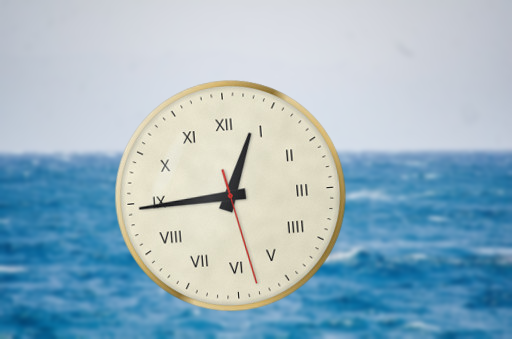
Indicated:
12.44.28
